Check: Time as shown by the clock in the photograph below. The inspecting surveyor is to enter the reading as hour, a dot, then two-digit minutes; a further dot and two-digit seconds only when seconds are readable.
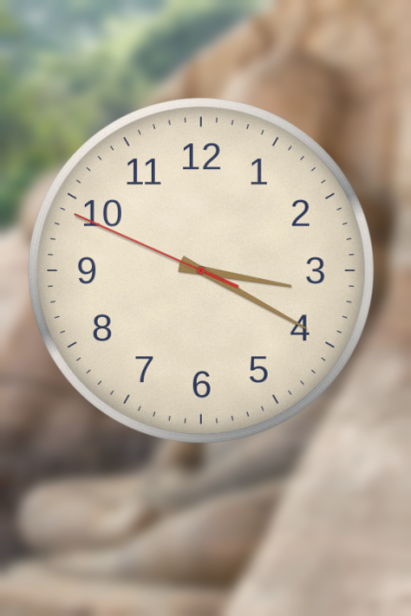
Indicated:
3.19.49
